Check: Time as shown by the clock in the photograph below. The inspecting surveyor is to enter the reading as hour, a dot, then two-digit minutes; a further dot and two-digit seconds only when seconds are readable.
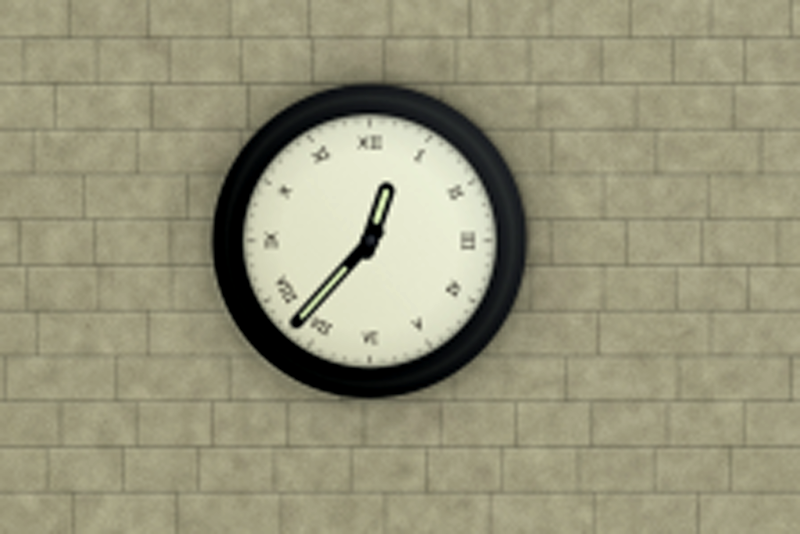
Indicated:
12.37
